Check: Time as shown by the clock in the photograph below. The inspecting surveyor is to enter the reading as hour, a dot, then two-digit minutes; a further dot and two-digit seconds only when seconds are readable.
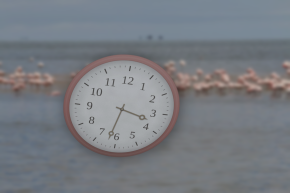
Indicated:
3.32
